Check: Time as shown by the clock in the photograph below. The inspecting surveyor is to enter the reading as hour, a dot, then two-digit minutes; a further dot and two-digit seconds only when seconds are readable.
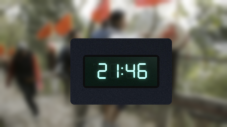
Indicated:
21.46
